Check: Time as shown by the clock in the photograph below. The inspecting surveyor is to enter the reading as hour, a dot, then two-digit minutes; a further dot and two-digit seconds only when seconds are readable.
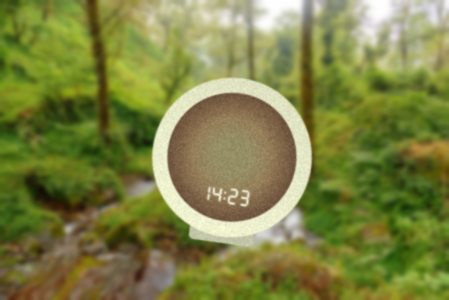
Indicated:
14.23
